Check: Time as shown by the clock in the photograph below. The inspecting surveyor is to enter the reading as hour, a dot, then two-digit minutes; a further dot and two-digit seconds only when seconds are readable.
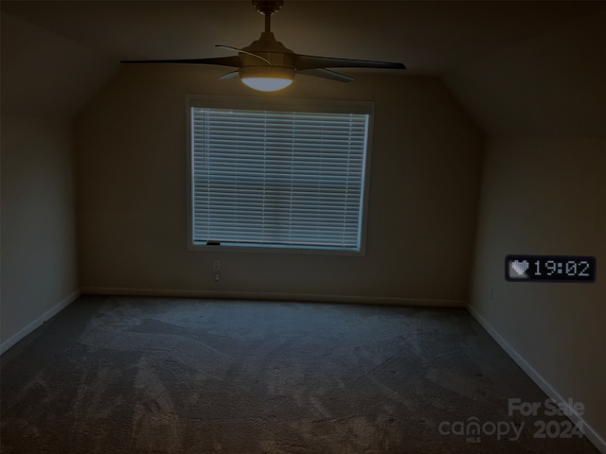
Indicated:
19.02
